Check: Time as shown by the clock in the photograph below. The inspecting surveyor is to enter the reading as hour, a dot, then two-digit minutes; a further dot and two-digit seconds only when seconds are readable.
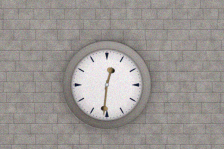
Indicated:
12.31
